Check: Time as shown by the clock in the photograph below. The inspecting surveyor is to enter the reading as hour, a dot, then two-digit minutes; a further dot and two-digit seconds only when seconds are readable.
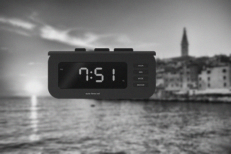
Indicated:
7.51
